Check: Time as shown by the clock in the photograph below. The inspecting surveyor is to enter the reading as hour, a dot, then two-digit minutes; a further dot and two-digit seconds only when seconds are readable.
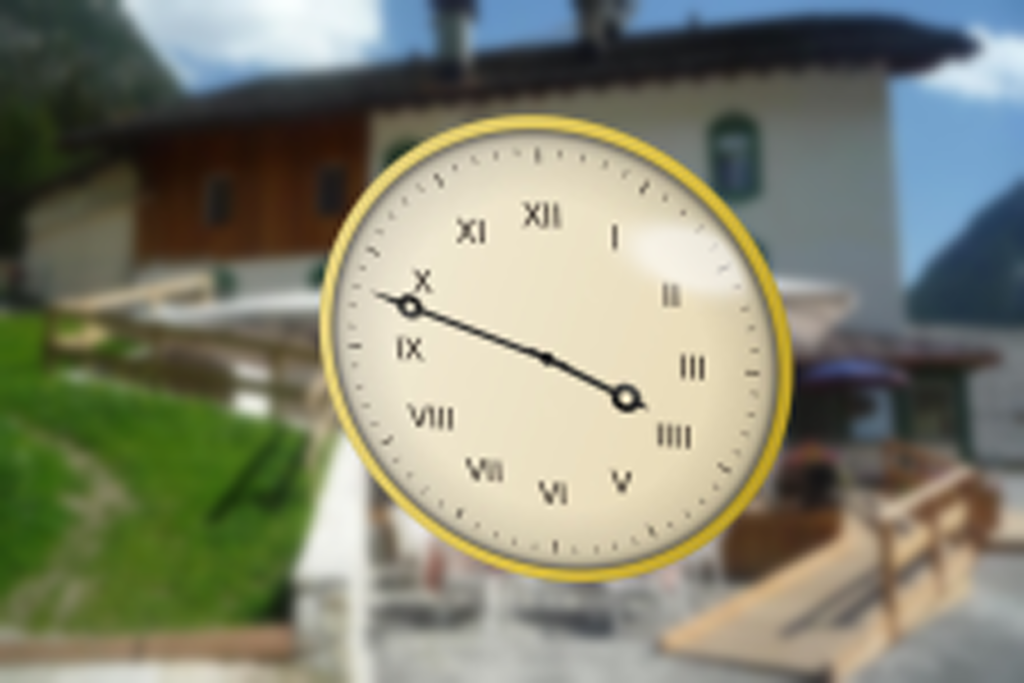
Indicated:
3.48
